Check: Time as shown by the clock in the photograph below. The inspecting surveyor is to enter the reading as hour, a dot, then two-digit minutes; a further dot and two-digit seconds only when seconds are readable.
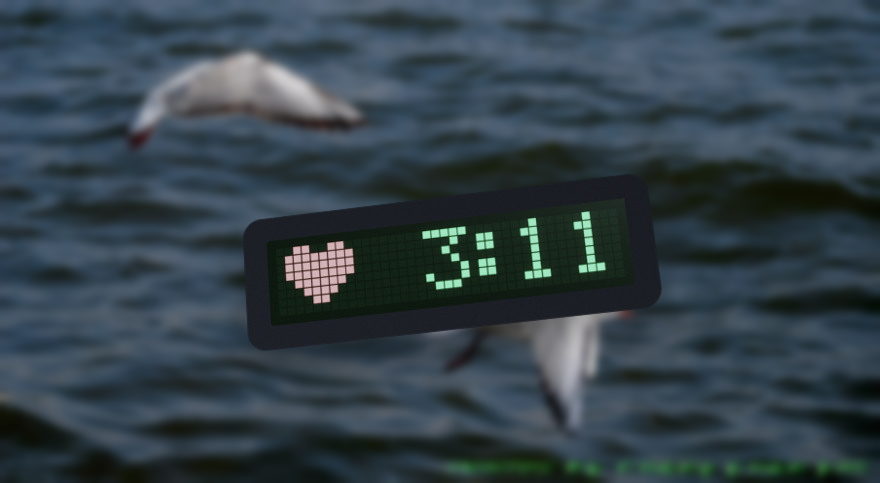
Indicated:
3.11
